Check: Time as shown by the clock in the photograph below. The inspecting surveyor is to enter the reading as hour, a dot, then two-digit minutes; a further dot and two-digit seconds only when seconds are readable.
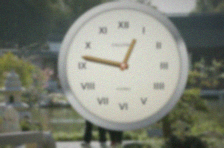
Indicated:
12.47
